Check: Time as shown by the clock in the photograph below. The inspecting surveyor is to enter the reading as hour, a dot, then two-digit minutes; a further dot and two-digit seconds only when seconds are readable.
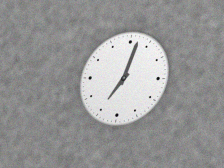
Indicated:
7.02
